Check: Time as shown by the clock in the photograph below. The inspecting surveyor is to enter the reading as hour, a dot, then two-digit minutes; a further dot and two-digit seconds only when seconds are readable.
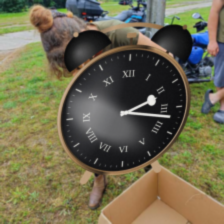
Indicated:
2.17
